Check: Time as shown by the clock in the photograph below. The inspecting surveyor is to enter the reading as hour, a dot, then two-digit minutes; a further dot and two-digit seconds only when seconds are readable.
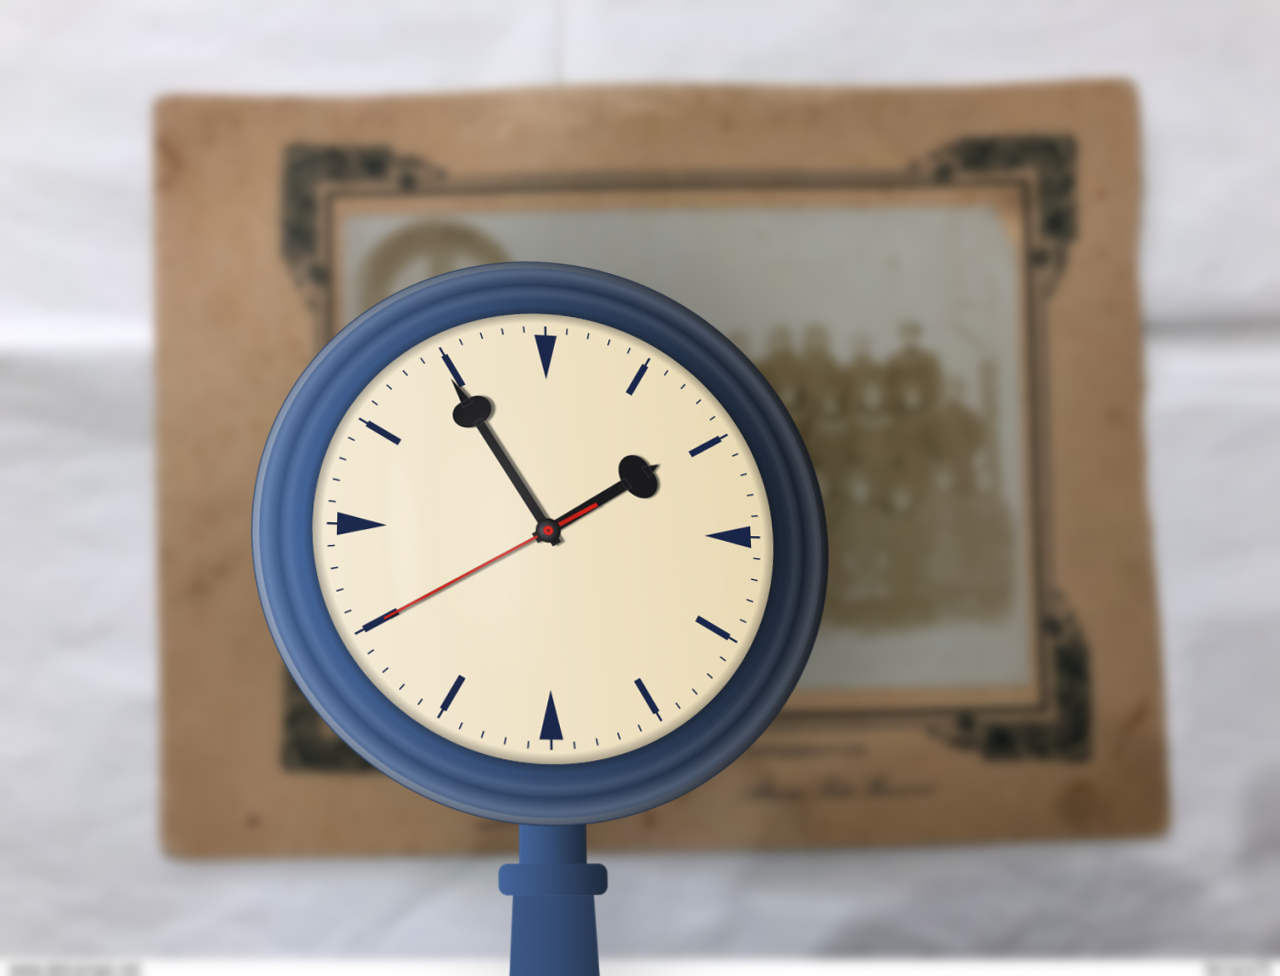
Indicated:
1.54.40
